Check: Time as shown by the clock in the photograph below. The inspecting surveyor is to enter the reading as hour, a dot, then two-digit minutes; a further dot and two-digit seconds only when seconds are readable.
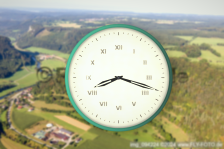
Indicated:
8.18
